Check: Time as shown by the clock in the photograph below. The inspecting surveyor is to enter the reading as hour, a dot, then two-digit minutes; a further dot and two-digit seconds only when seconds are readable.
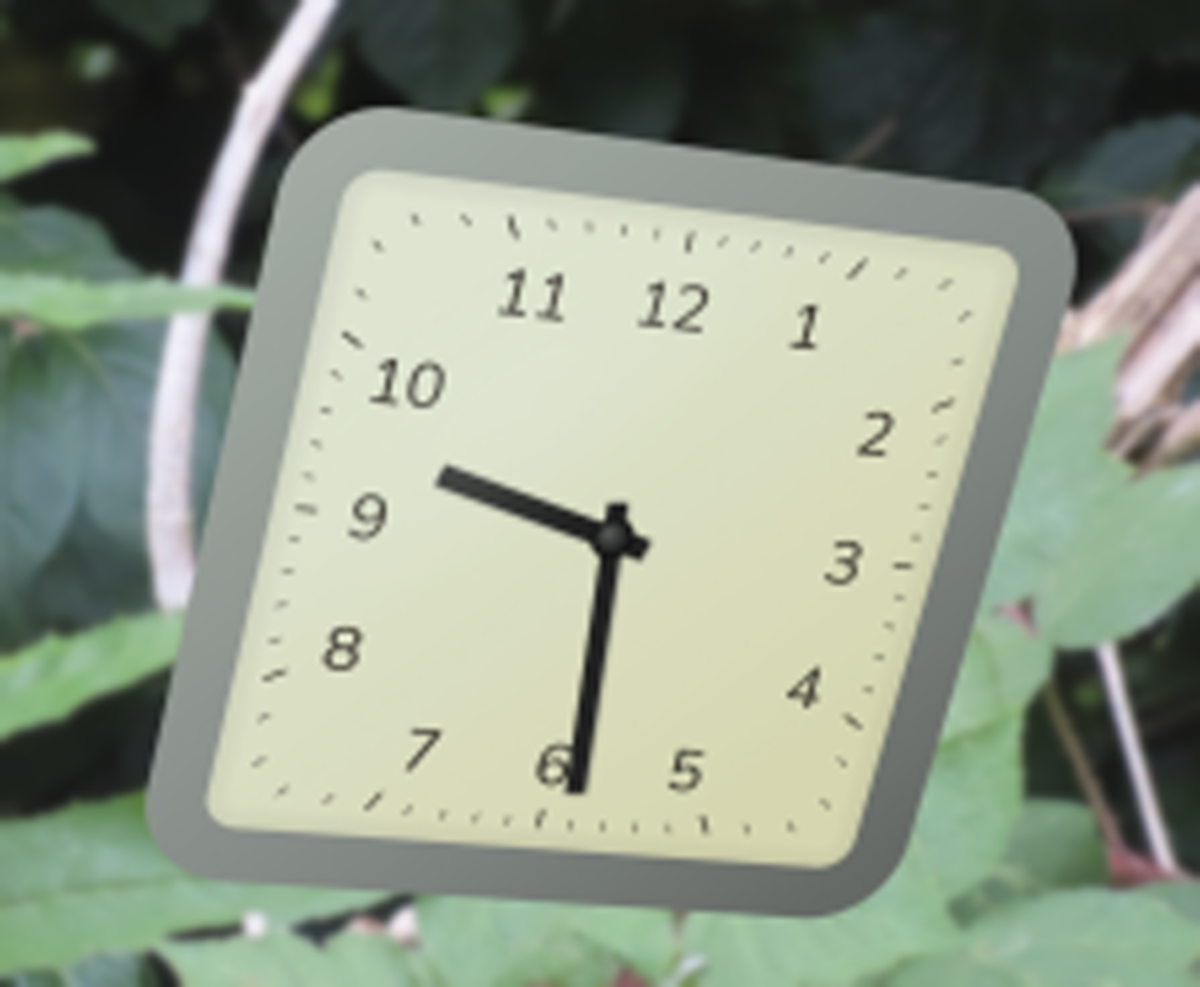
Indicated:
9.29
